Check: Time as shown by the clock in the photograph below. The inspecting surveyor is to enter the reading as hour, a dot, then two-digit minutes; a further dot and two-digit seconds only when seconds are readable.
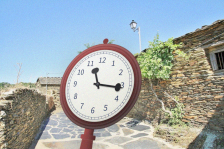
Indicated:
11.16
